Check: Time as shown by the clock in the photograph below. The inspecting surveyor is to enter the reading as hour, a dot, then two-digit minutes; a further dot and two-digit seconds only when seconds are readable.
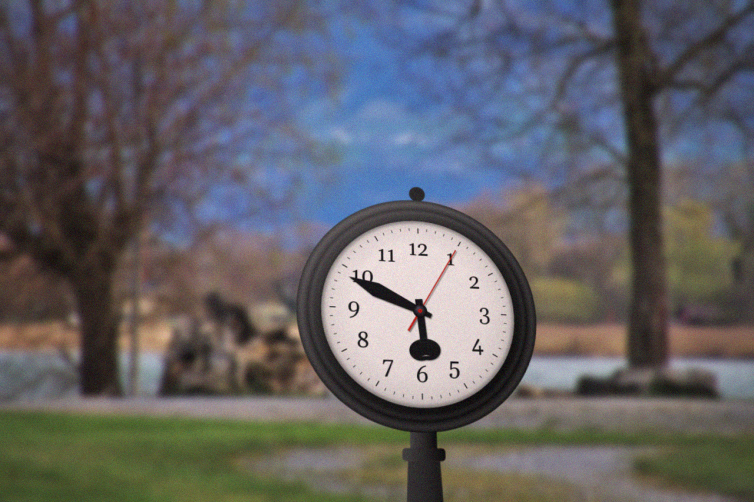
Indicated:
5.49.05
